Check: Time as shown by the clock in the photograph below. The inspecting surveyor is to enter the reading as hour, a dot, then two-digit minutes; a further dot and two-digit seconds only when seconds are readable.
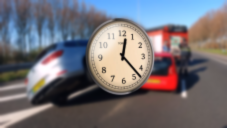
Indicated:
12.23
